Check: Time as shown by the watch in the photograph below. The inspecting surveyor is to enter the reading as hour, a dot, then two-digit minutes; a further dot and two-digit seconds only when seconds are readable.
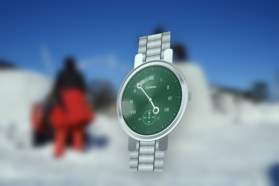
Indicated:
4.53
